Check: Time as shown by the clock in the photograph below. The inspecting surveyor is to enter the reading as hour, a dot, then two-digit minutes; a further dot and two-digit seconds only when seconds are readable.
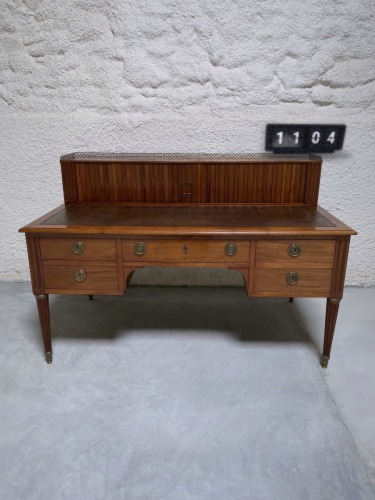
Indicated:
11.04
